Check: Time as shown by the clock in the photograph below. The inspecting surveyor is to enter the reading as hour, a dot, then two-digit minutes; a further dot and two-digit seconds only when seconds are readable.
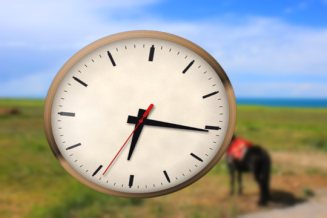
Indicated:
6.15.34
